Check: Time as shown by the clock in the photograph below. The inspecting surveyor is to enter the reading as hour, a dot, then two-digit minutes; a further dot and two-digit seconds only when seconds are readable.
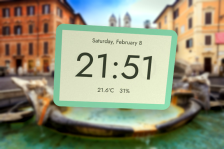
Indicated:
21.51
